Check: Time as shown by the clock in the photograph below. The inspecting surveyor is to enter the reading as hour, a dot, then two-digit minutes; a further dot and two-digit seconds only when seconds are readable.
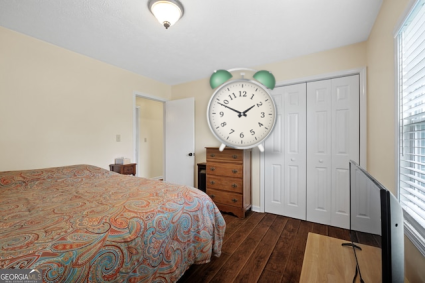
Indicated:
1.49
